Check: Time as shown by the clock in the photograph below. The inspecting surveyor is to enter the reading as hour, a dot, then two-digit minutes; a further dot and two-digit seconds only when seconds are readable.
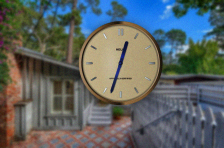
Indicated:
12.33
